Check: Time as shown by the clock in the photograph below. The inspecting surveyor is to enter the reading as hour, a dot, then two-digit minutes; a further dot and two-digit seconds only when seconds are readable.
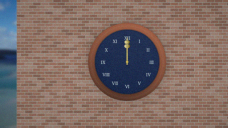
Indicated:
12.00
